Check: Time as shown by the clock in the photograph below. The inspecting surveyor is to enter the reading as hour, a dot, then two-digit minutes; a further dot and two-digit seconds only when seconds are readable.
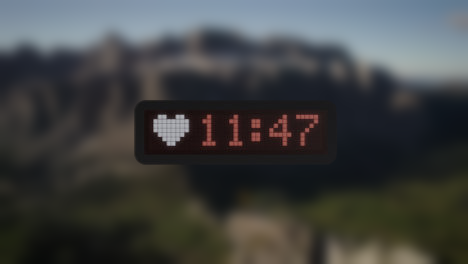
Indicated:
11.47
